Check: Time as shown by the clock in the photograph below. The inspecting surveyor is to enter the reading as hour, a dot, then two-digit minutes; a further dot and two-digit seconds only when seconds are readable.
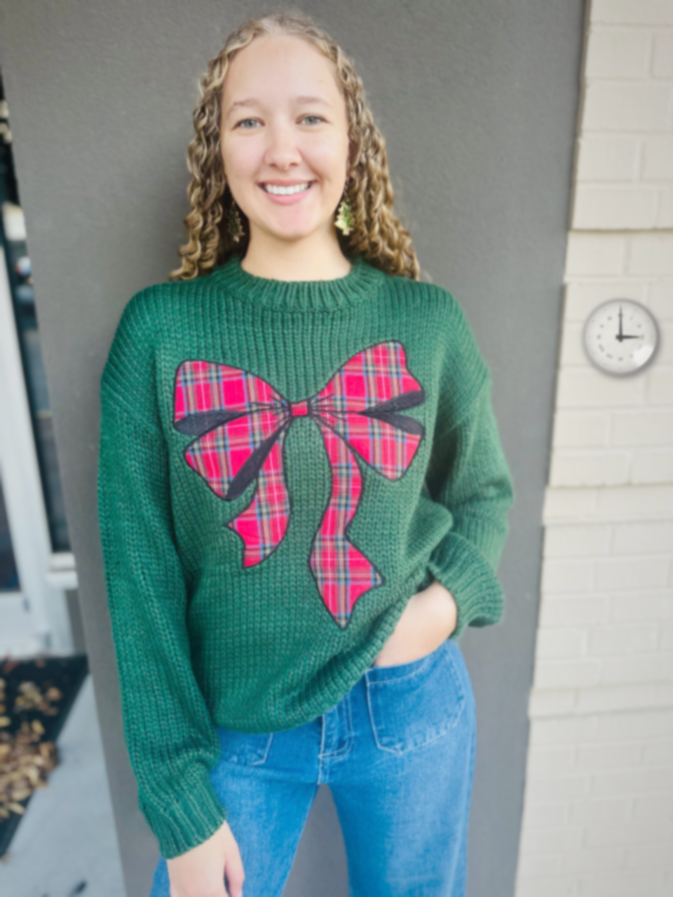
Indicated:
3.00
